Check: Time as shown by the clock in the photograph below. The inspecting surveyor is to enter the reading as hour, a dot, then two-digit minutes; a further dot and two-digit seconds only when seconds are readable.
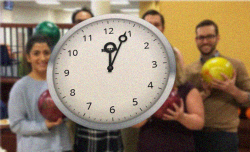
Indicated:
12.04
